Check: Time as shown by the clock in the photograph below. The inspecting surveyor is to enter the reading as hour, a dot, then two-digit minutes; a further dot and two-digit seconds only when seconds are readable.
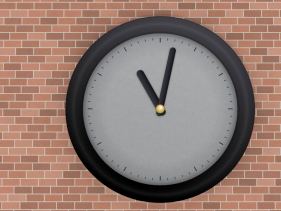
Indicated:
11.02
